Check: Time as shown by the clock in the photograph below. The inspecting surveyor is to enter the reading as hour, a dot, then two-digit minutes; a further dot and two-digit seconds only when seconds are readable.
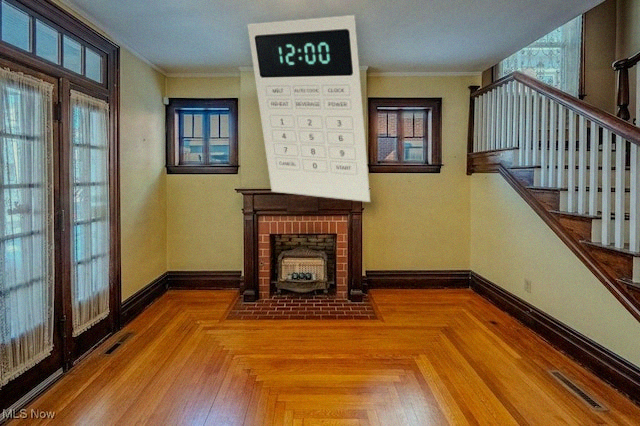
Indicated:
12.00
